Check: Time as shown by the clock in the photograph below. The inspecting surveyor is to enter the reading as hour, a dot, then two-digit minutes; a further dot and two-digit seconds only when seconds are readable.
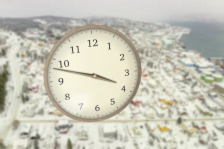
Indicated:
3.48
